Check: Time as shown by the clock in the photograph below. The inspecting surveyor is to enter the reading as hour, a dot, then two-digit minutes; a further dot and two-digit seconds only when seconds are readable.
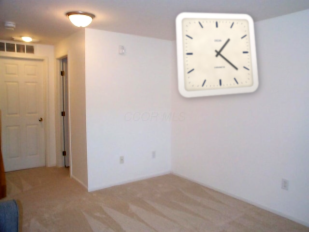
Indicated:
1.22
